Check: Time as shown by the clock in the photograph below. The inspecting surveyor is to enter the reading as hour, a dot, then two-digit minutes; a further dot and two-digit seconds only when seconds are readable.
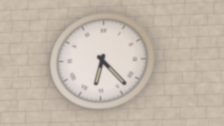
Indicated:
6.23
